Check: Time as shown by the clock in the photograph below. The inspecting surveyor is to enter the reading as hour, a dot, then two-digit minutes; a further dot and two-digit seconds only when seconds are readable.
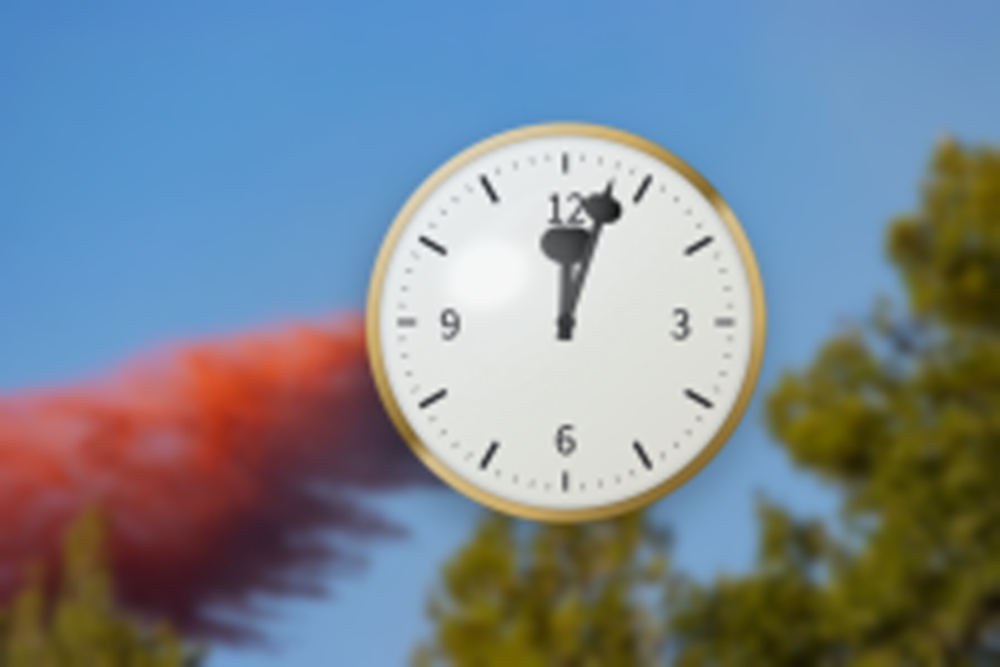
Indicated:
12.03
